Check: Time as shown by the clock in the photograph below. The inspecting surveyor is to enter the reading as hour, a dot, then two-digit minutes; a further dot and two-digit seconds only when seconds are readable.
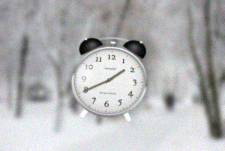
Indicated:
1.40
